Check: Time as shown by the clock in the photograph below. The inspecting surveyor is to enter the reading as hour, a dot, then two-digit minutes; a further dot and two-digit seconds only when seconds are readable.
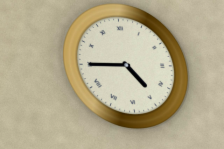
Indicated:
4.45
